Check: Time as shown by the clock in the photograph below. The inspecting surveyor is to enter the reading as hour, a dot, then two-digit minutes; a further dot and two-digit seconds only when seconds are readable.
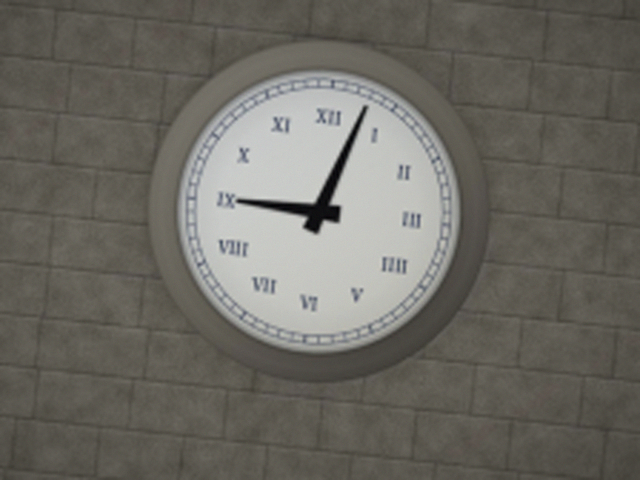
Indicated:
9.03
